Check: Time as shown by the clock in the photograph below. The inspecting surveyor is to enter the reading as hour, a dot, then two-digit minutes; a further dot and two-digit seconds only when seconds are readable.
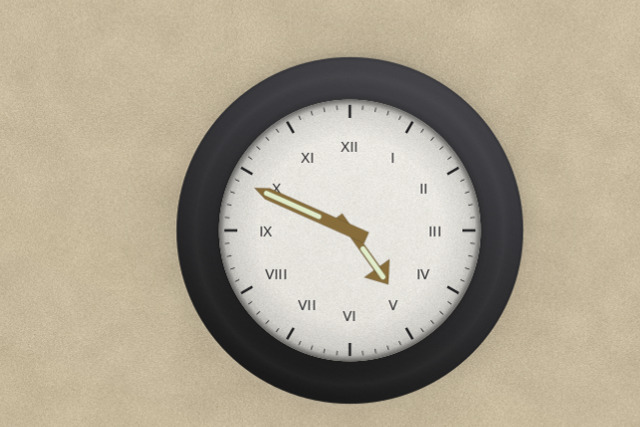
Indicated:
4.49
